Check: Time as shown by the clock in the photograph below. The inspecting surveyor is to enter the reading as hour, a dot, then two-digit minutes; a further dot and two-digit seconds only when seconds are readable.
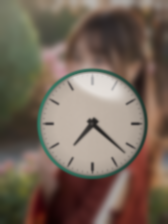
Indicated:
7.22
